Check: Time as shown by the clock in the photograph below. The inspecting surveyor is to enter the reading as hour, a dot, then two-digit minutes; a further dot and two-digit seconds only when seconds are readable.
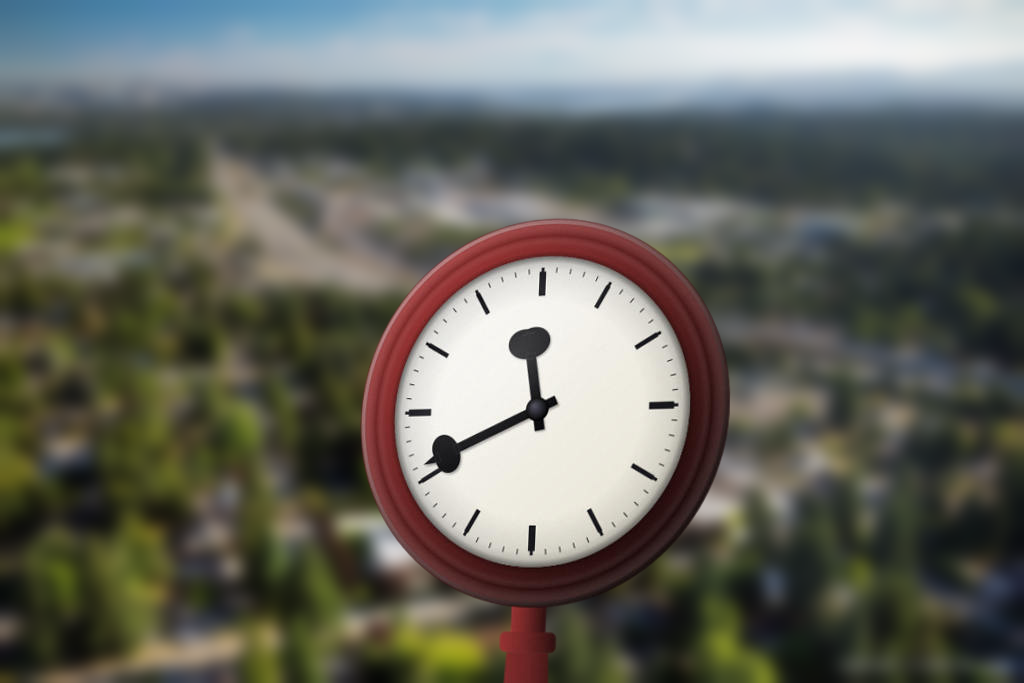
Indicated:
11.41
